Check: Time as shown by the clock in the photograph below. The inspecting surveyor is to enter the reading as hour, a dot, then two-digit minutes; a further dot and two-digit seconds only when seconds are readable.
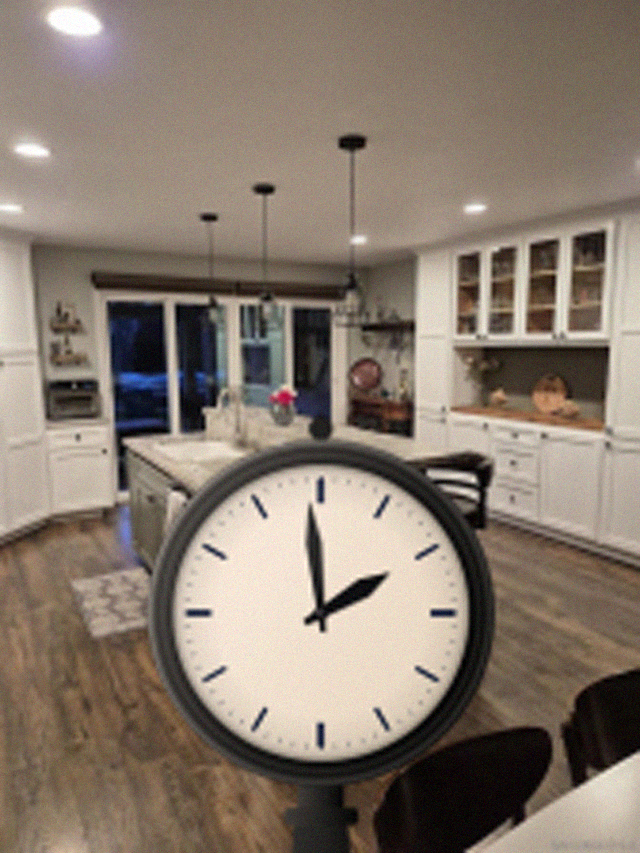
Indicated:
1.59
